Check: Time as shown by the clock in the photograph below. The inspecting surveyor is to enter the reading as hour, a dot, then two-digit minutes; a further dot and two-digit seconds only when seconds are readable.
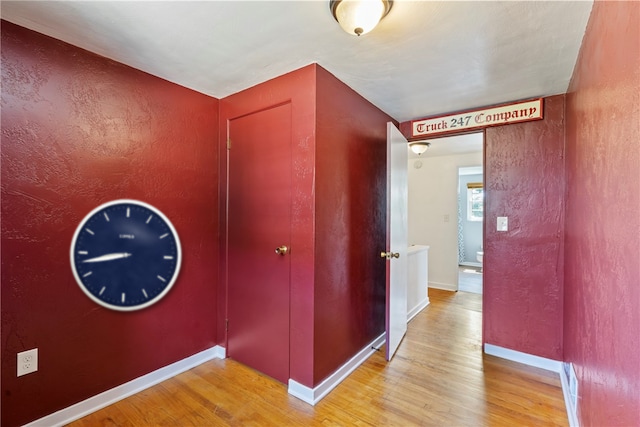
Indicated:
8.43
